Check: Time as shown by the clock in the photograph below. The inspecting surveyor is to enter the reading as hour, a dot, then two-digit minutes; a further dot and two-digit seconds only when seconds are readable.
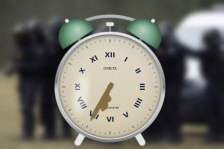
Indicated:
6.35
